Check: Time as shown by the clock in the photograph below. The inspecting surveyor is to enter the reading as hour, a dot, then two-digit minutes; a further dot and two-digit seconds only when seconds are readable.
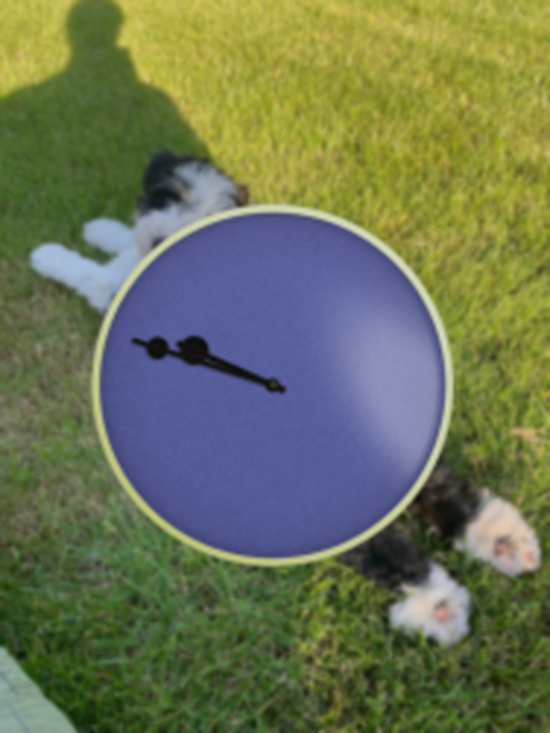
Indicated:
9.48
